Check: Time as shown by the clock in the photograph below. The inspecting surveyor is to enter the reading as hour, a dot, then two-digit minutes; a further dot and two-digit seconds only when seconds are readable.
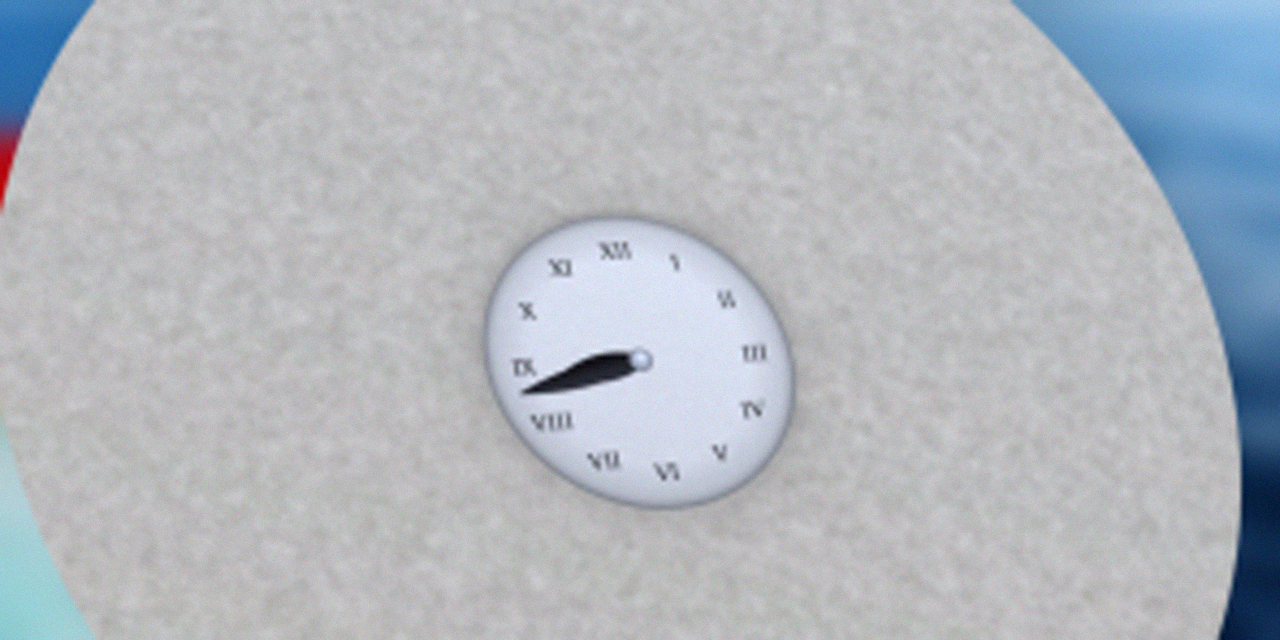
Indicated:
8.43
